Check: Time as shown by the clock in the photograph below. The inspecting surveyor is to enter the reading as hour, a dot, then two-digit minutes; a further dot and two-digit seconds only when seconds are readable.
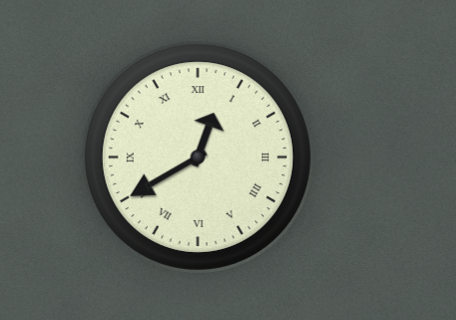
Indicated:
12.40
